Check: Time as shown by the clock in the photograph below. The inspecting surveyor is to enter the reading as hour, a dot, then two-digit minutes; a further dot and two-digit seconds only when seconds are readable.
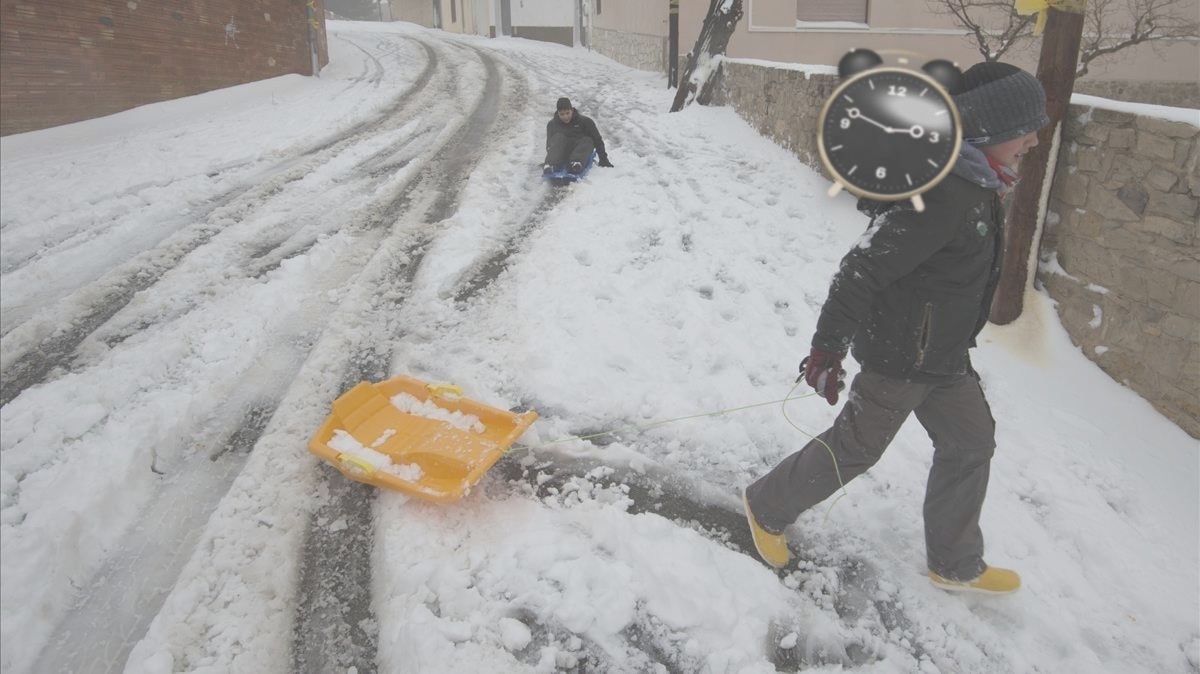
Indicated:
2.48
